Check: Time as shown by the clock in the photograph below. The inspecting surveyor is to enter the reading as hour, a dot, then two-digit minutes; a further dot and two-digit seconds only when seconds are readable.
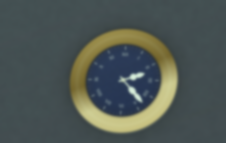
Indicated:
2.23
